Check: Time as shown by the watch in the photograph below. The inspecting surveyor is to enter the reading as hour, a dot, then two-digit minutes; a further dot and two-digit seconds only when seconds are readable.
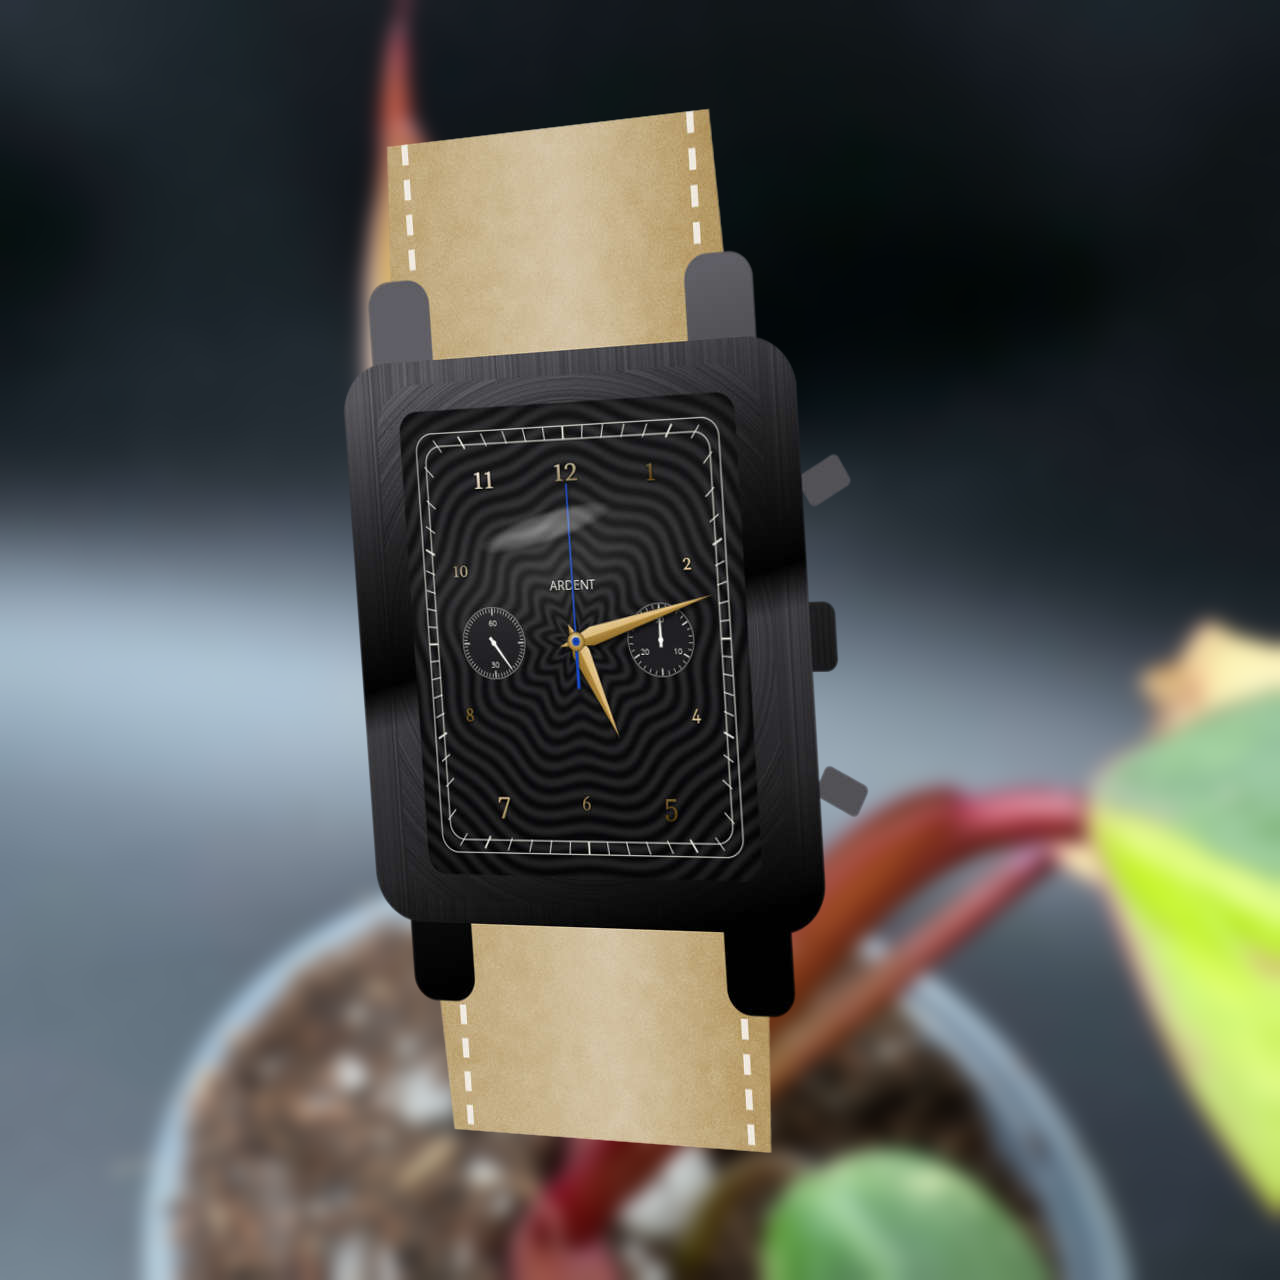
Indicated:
5.12.24
